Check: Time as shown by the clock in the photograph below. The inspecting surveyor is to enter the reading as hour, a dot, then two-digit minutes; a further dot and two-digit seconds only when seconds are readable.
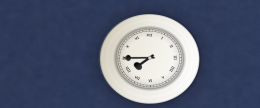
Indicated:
7.45
